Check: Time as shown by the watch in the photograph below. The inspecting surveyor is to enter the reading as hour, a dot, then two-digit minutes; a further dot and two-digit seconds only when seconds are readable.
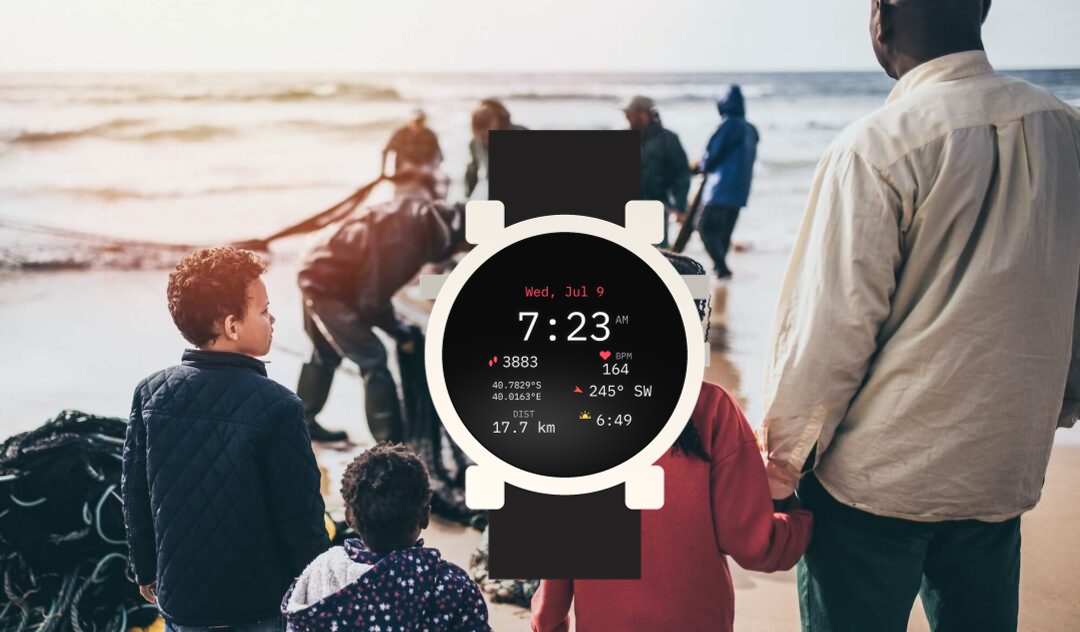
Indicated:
7.23
